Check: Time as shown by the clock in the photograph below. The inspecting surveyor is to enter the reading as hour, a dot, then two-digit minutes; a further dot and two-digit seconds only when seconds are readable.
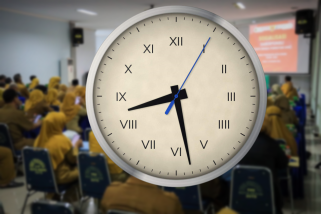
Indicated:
8.28.05
